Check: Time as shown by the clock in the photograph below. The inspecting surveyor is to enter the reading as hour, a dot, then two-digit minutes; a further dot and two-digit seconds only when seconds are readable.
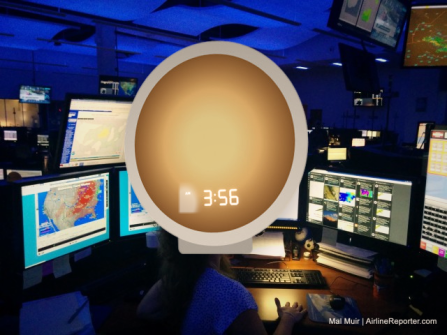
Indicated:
3.56
